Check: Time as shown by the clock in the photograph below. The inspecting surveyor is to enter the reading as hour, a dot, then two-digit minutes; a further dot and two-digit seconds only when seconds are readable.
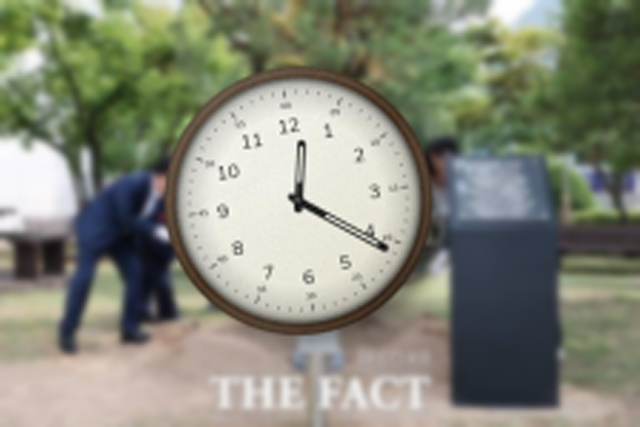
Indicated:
12.21
